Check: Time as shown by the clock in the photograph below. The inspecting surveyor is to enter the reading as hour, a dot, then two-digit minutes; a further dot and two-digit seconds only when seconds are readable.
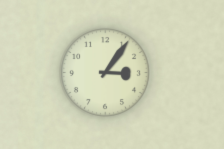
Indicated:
3.06
